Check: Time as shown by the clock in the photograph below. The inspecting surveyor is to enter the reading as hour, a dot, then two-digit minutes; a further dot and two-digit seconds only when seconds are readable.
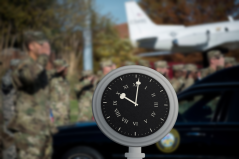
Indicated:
10.01
